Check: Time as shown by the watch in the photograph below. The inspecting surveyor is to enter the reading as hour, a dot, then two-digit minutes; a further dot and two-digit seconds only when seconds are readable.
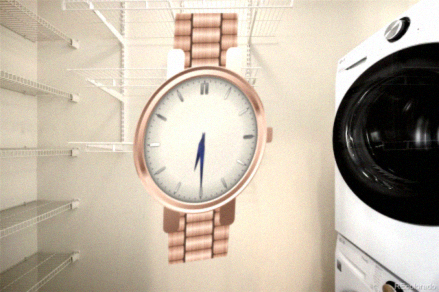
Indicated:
6.30
